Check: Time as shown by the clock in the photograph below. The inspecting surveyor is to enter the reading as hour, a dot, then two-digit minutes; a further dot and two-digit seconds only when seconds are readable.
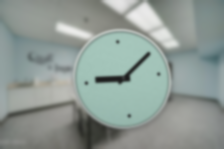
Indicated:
9.09
